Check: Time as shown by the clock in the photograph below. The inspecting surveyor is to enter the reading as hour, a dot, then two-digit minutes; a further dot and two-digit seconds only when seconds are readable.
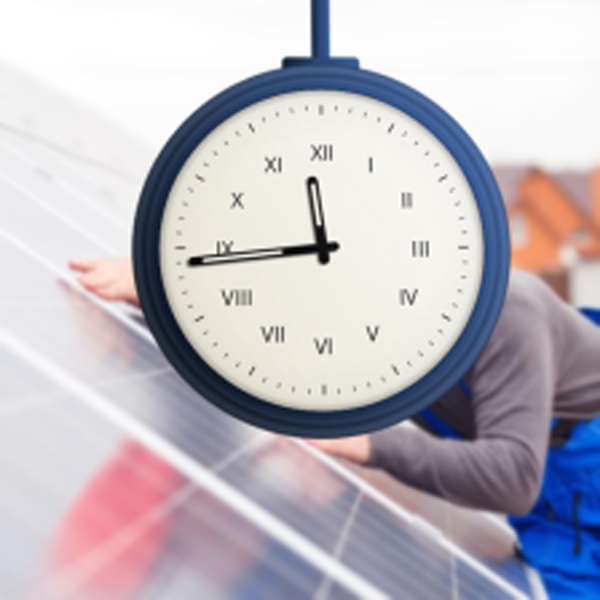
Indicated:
11.44
